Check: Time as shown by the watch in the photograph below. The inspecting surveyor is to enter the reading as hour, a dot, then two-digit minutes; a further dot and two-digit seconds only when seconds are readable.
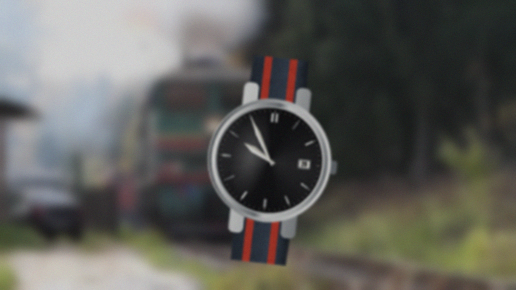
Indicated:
9.55
